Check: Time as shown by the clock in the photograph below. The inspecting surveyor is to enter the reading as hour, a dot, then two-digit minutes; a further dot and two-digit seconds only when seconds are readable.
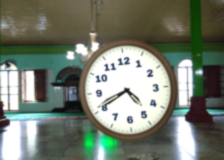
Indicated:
4.41
